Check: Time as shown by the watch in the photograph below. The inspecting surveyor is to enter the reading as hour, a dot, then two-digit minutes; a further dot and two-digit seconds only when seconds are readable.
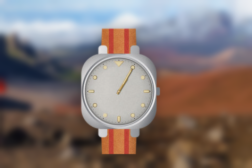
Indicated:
1.05
